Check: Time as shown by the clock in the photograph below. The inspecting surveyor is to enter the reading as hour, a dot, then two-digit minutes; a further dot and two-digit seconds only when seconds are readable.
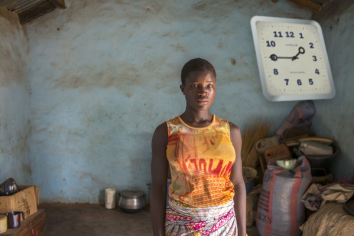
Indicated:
1.45
